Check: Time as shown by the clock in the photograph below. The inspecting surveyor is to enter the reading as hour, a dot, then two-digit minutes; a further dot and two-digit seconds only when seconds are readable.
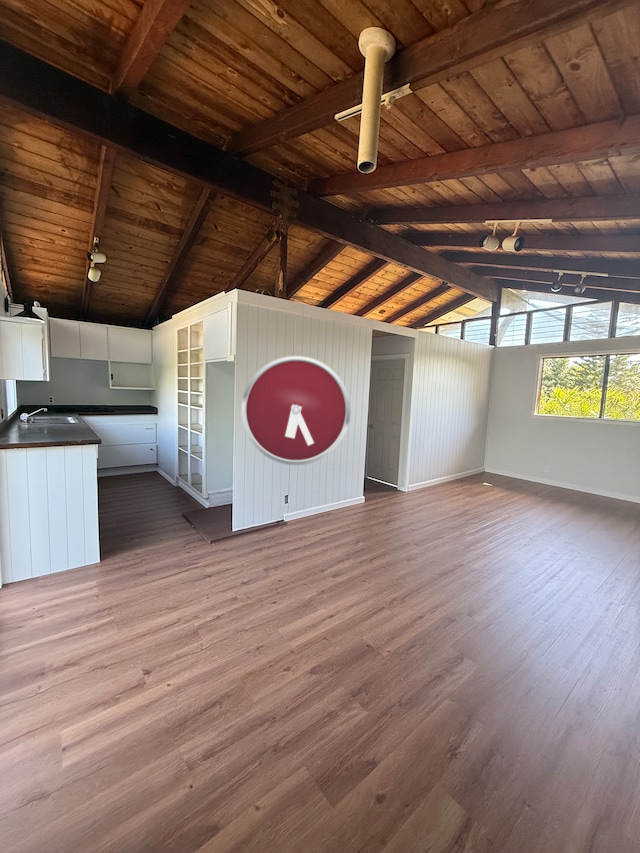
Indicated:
6.26
